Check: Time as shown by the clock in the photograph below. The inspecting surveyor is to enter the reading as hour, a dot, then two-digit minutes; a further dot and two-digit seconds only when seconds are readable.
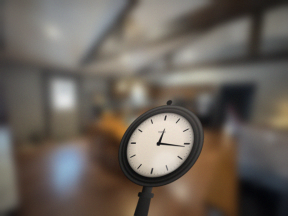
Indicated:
12.16
